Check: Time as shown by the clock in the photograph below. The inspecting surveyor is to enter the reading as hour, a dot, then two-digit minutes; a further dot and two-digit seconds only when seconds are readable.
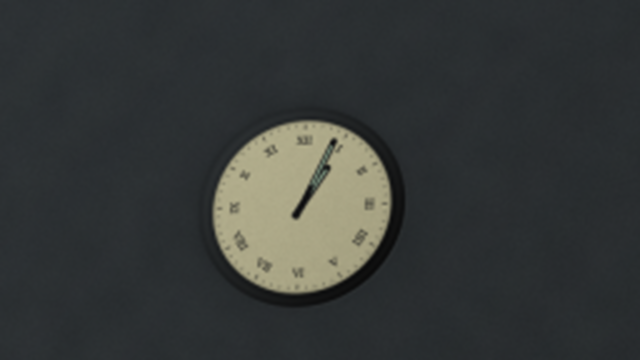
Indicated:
1.04
